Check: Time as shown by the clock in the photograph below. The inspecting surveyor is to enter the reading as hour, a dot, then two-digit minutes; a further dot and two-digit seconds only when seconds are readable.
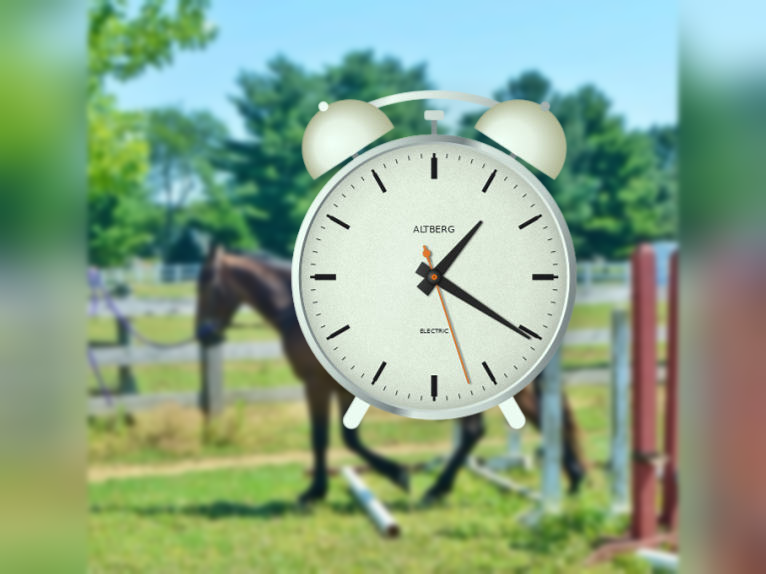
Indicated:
1.20.27
